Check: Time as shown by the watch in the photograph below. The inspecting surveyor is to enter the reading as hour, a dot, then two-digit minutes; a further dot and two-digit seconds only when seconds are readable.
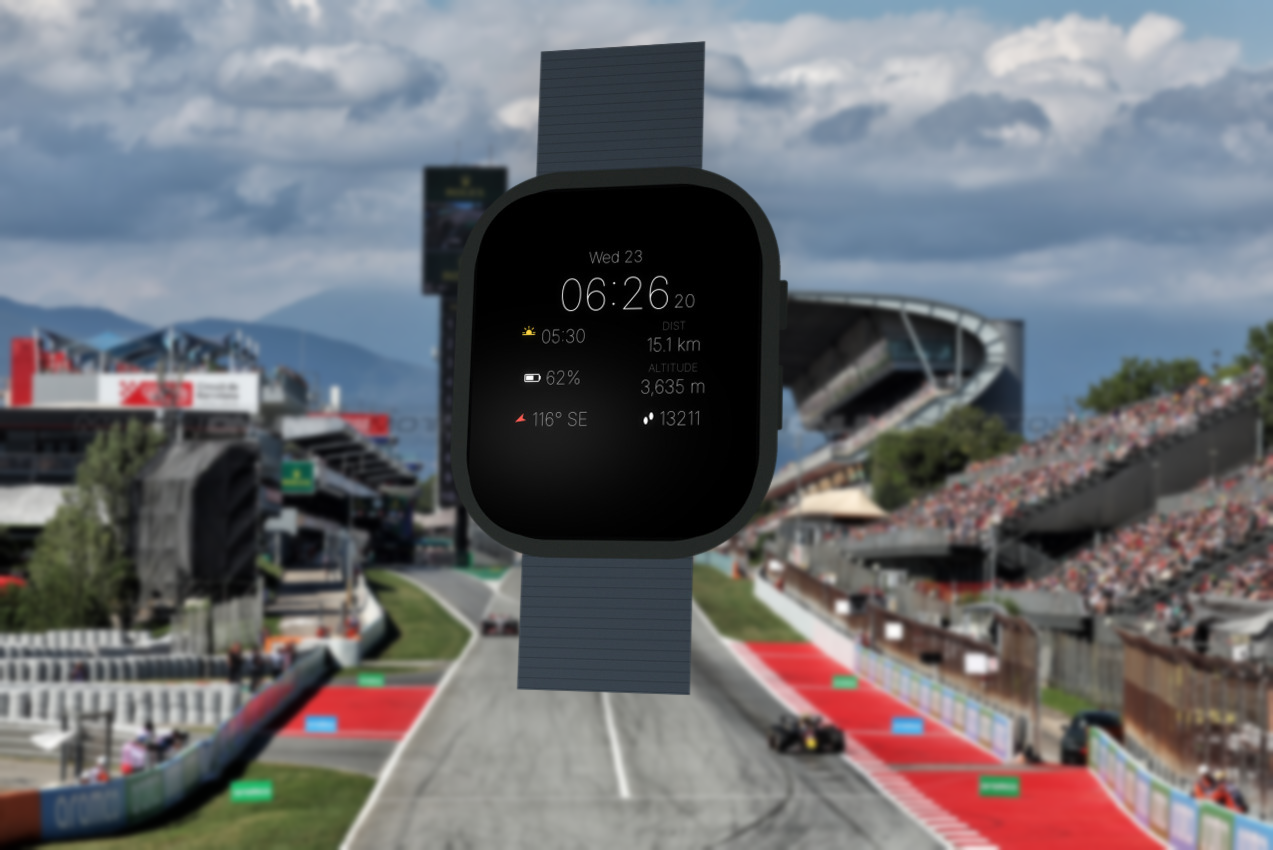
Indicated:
6.26.20
